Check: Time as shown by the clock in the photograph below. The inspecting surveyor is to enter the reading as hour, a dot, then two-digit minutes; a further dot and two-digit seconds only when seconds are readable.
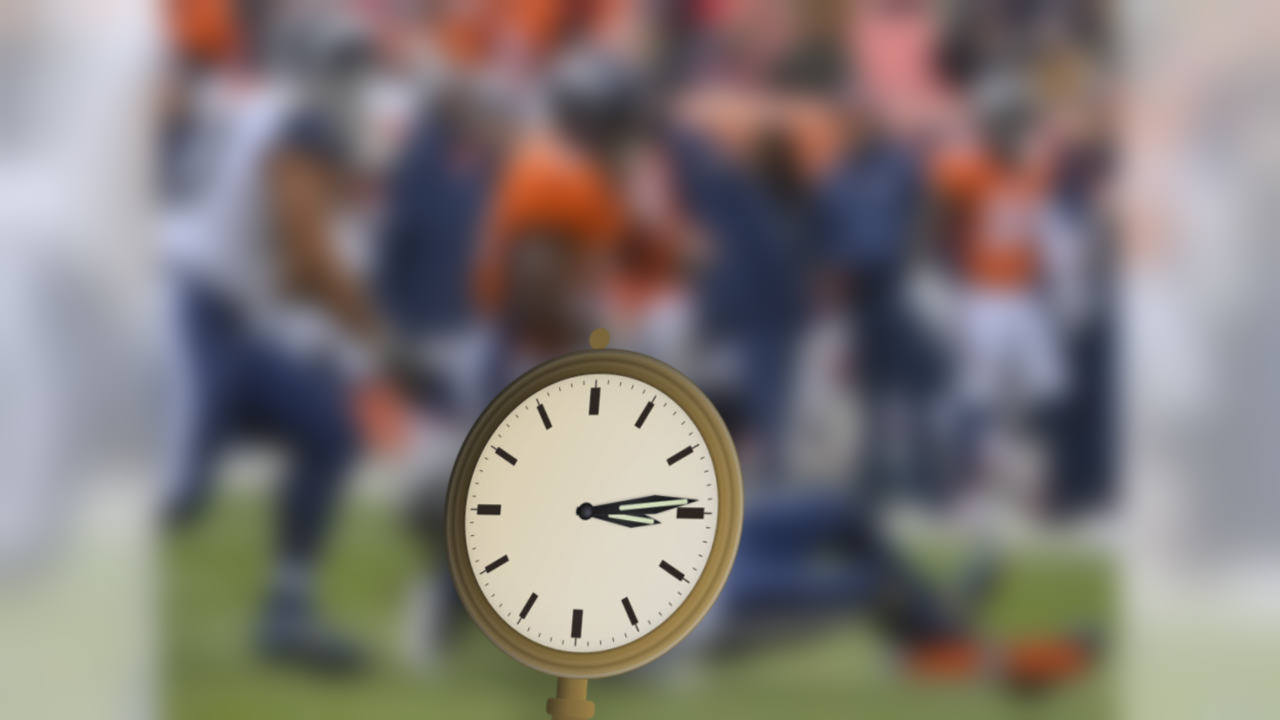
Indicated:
3.14
